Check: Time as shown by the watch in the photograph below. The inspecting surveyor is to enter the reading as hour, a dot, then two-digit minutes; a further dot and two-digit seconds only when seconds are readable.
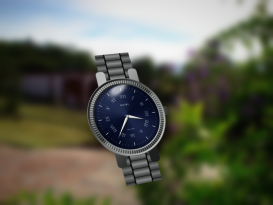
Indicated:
3.36
